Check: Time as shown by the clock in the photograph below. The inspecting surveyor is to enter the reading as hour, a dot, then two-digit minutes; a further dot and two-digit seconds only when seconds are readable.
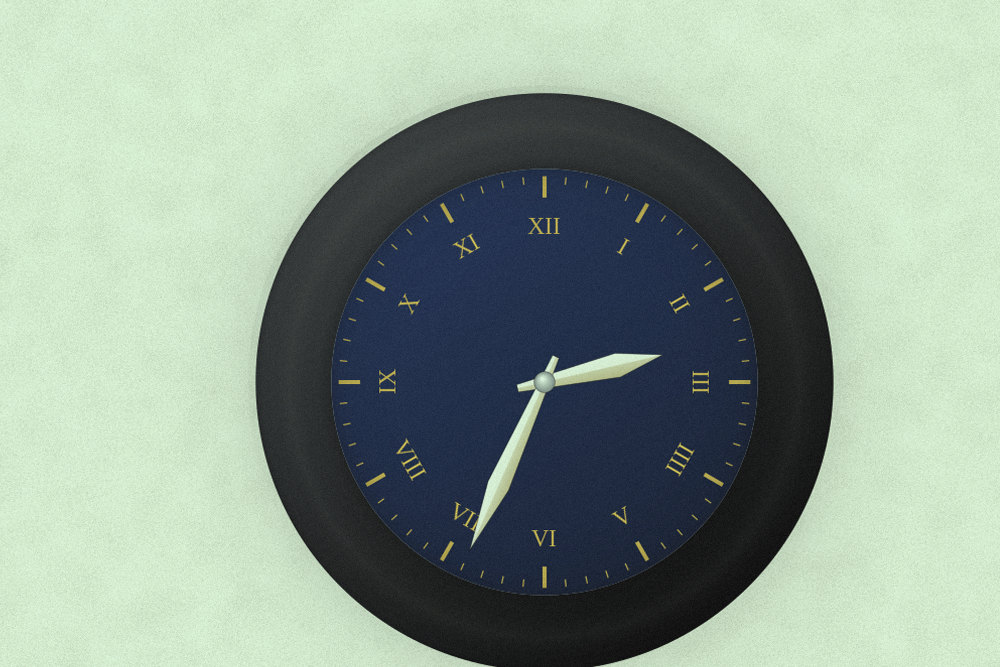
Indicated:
2.34
